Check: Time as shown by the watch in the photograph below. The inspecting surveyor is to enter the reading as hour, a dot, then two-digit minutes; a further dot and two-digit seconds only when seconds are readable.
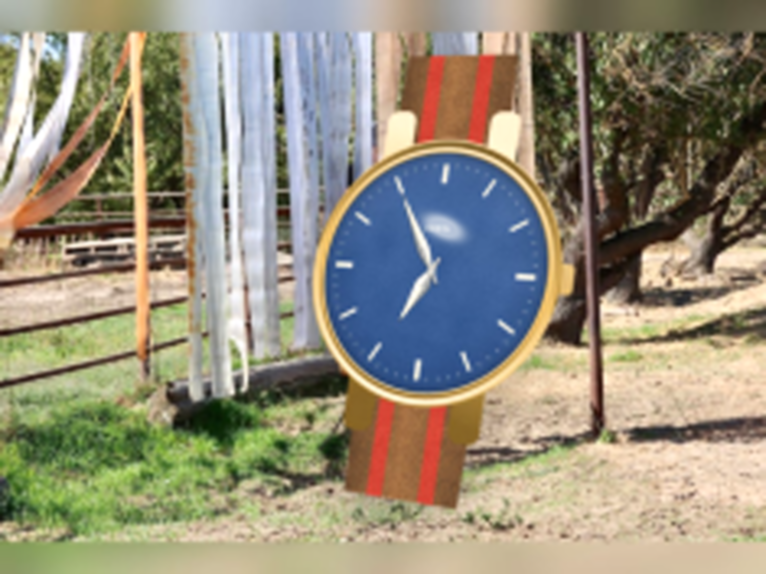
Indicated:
6.55
